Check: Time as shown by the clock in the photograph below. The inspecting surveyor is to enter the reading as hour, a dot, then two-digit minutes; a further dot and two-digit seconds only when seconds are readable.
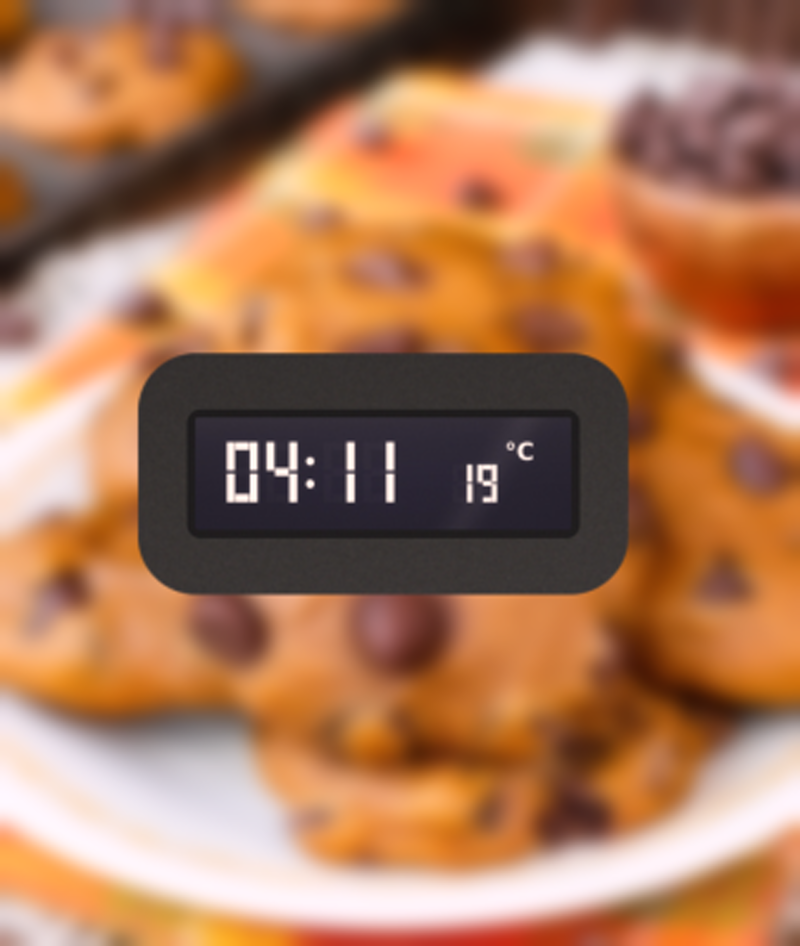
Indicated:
4.11
